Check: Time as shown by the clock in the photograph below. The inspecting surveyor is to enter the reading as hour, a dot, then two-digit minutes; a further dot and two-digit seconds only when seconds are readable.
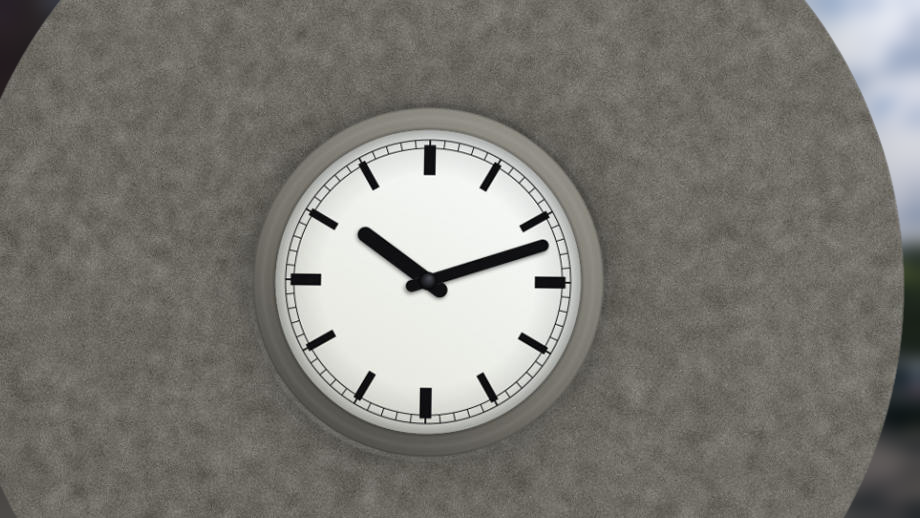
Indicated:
10.12
